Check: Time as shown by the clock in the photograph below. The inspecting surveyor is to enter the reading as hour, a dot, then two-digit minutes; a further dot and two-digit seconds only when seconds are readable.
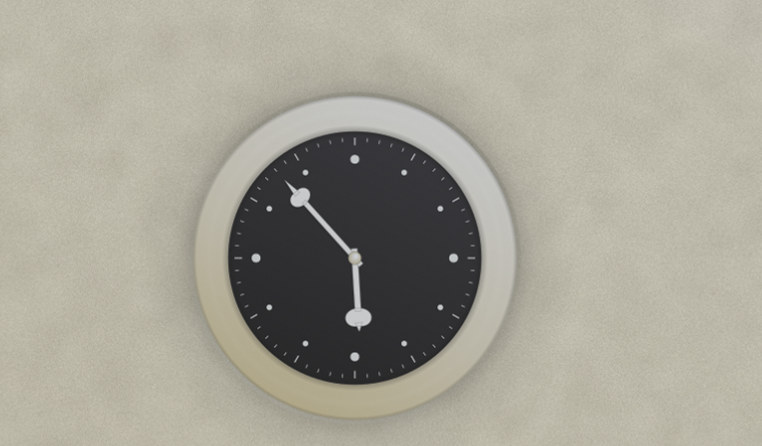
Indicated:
5.53
